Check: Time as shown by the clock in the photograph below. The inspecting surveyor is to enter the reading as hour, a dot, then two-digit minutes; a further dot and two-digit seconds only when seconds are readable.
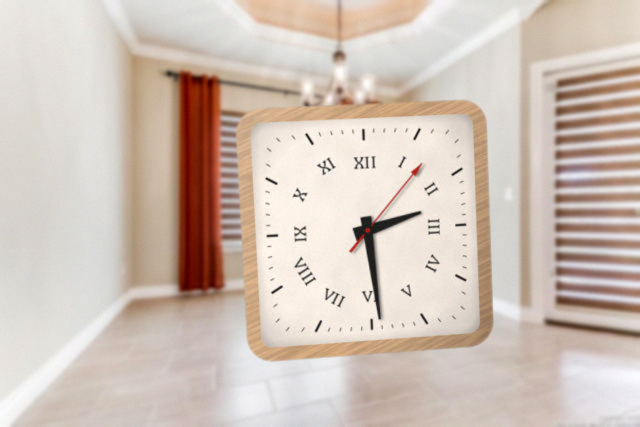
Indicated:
2.29.07
